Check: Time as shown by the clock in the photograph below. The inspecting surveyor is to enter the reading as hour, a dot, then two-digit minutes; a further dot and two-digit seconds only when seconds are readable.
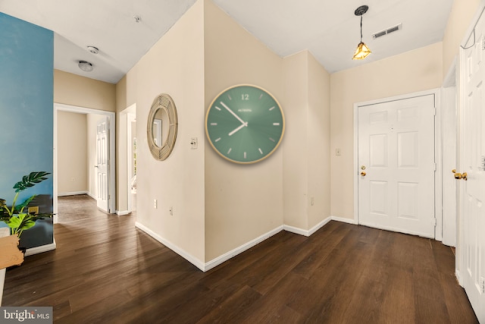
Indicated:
7.52
